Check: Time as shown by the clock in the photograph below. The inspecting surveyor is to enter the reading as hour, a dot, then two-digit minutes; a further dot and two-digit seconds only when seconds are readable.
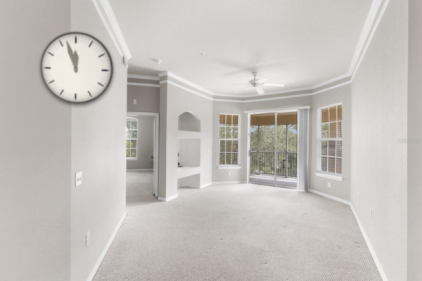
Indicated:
11.57
